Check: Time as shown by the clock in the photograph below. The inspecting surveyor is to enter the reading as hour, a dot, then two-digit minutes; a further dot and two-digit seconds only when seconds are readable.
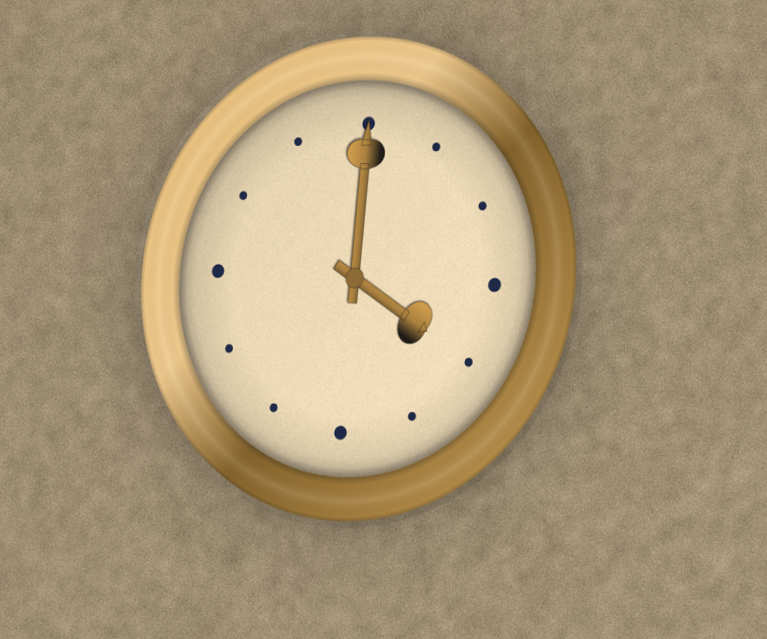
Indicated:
4.00
